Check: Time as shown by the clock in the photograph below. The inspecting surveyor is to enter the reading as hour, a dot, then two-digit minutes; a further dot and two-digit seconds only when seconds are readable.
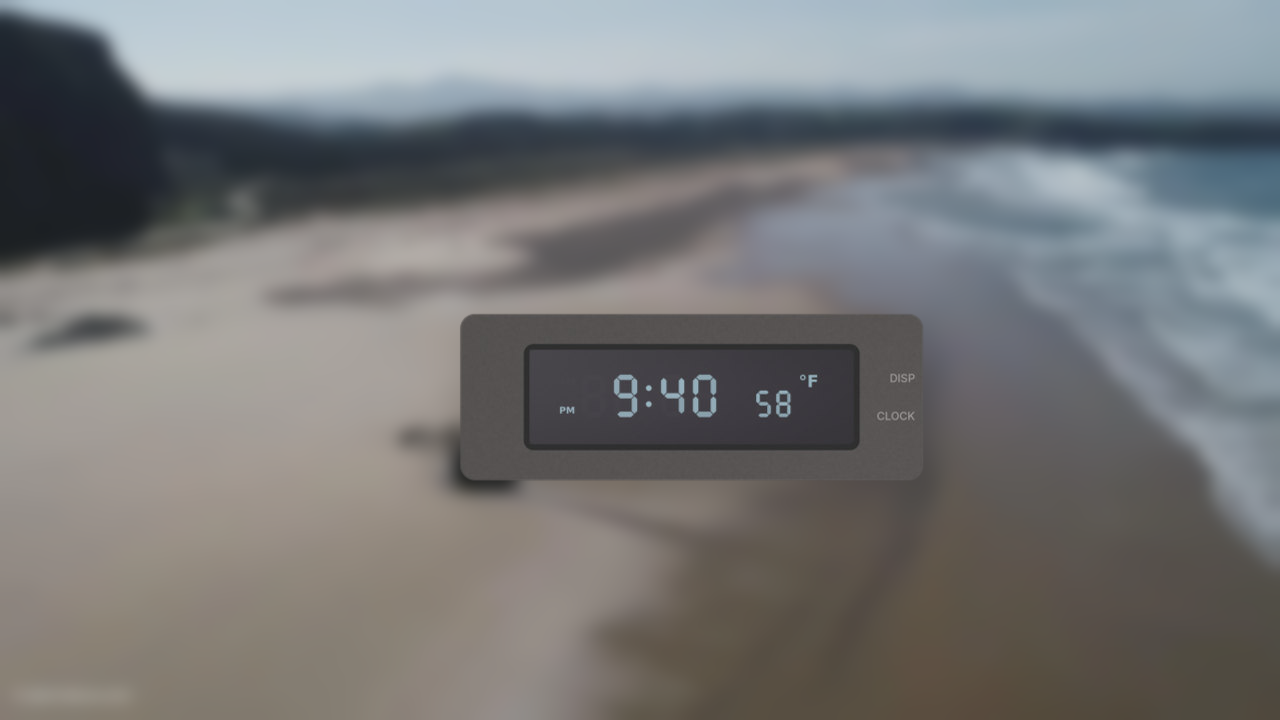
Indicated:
9.40
